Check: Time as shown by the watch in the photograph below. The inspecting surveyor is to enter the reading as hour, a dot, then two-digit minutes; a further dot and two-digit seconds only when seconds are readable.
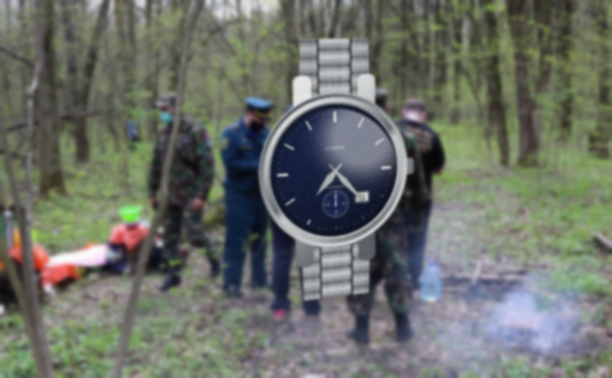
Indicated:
7.23
